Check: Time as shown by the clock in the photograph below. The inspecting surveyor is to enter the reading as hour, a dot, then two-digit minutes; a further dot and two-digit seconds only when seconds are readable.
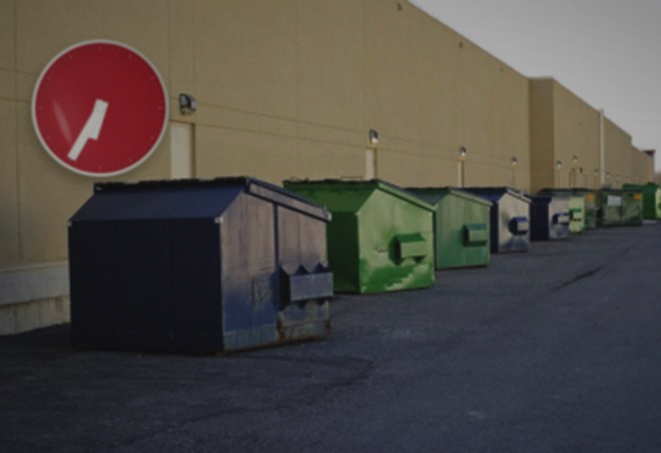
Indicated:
6.35
